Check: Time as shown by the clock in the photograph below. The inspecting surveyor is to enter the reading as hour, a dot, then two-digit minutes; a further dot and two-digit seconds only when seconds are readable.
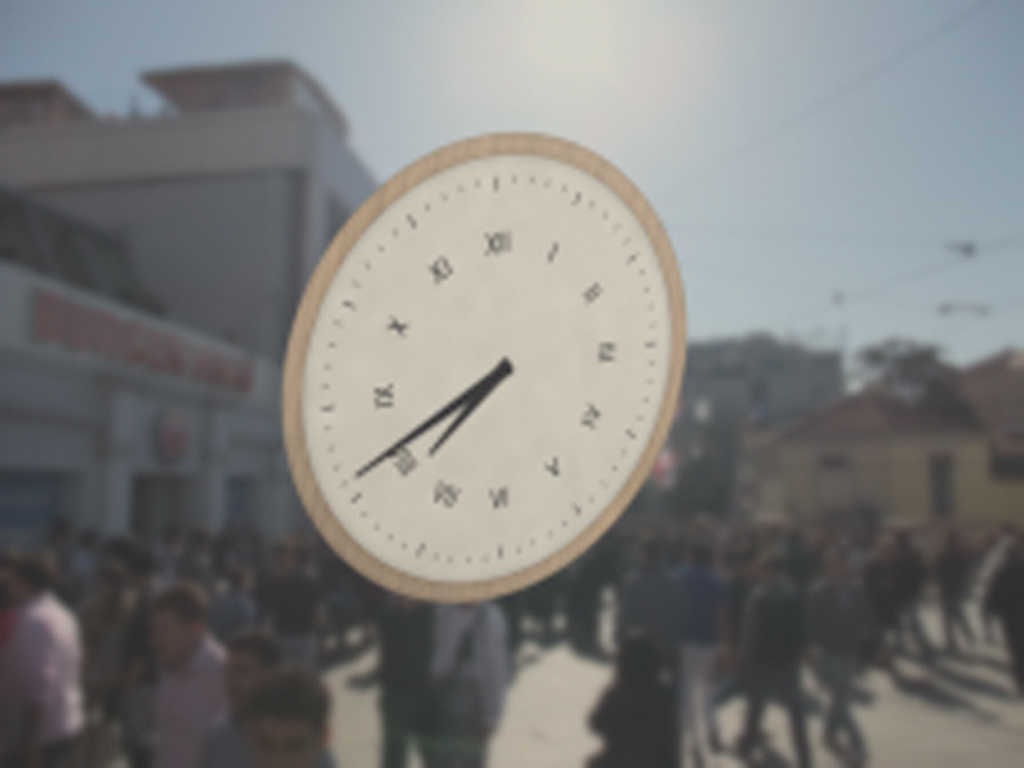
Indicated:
7.41
